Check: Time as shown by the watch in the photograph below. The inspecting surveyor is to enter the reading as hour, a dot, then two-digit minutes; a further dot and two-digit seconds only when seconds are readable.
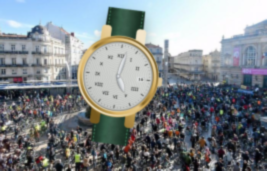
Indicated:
5.02
